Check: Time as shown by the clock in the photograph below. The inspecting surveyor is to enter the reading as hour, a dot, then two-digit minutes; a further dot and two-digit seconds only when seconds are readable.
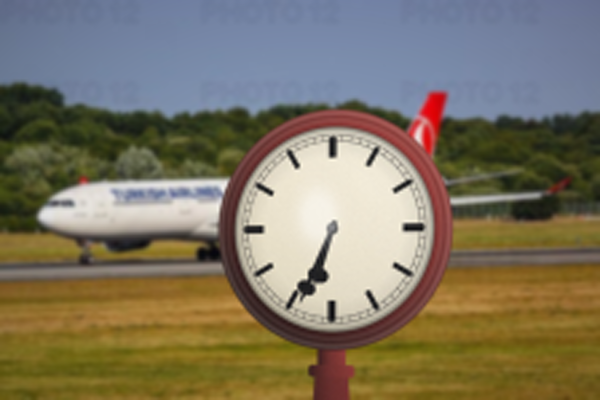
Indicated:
6.34
